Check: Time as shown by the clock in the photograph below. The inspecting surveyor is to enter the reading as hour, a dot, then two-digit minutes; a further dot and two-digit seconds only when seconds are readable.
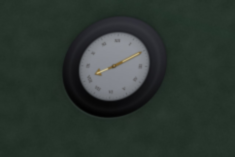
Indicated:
8.10
